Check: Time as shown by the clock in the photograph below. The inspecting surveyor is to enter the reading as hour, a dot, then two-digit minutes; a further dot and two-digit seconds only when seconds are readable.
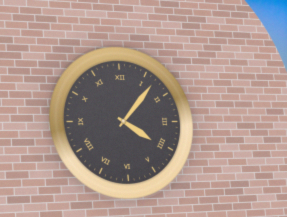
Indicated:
4.07
